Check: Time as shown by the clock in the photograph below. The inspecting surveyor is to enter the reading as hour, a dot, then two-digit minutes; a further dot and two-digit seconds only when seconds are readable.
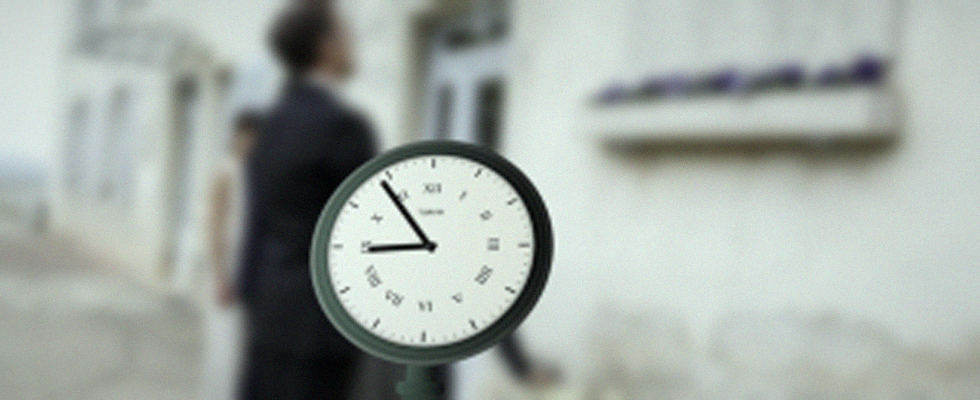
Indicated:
8.54
